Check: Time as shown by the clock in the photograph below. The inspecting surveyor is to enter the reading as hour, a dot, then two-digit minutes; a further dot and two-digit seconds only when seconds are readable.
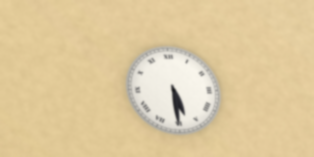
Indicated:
5.30
